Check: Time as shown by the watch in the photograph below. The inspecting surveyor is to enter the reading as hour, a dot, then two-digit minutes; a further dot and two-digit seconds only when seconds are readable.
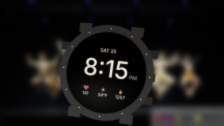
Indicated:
8.15
